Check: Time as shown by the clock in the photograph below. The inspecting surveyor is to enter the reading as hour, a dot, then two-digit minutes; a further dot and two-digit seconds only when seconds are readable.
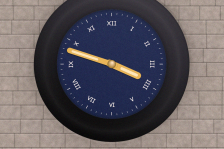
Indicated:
3.48
